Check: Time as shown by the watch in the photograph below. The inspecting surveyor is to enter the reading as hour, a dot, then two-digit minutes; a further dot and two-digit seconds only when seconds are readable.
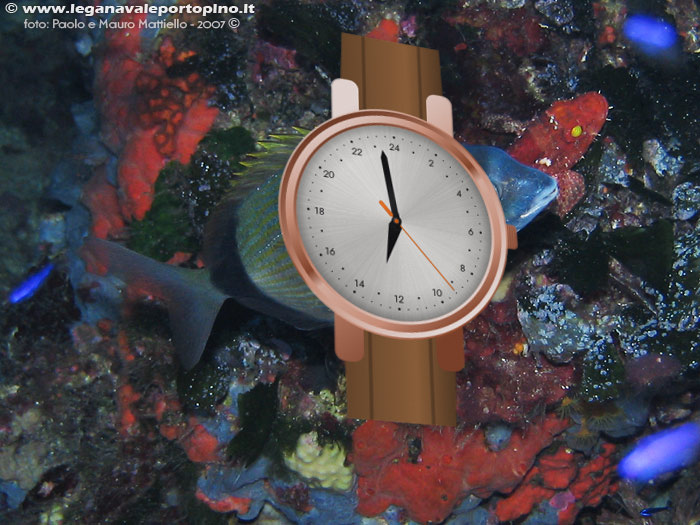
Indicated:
12.58.23
